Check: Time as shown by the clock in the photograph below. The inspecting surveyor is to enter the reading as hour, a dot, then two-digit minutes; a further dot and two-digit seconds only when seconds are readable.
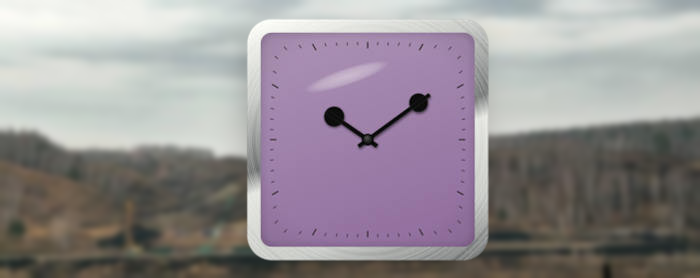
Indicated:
10.09
